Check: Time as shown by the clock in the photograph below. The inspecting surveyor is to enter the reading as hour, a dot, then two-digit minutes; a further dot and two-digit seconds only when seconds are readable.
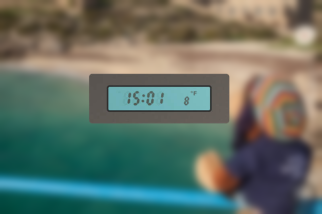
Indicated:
15.01
